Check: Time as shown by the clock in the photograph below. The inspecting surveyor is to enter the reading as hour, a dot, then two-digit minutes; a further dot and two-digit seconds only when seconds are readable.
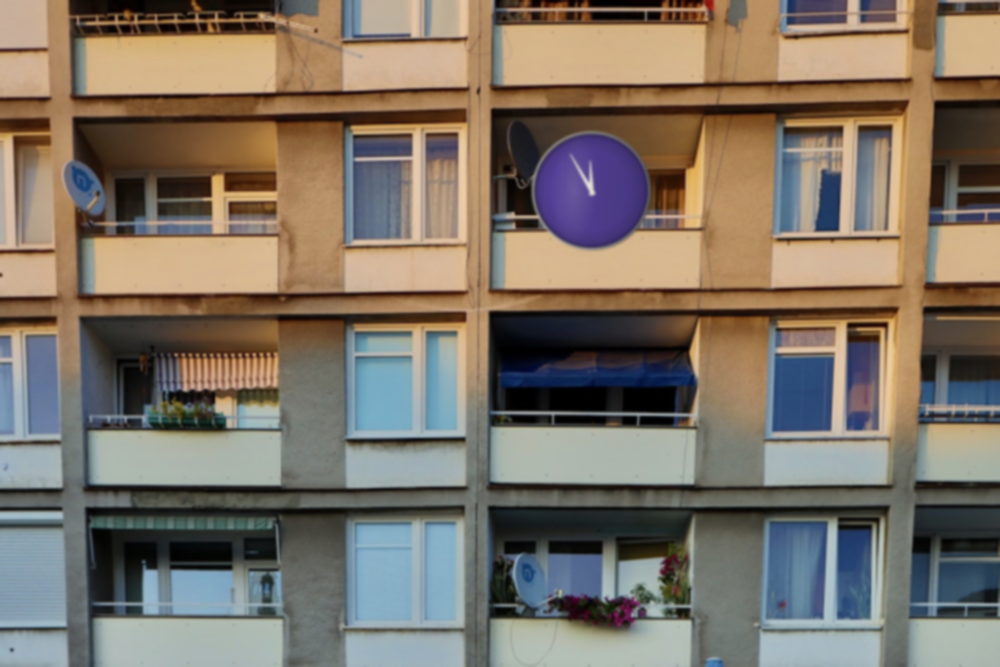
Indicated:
11.55
